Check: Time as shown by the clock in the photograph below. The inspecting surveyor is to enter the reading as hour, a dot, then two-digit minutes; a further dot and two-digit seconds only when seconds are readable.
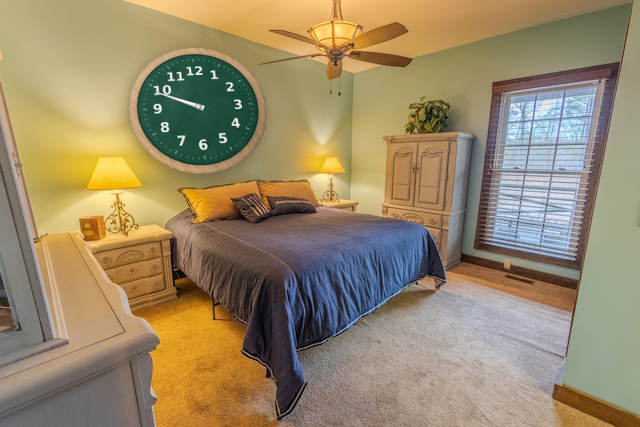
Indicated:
9.49
